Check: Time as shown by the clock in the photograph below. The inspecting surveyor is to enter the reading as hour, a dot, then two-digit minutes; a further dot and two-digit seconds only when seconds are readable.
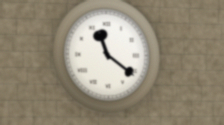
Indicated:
11.21
